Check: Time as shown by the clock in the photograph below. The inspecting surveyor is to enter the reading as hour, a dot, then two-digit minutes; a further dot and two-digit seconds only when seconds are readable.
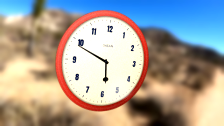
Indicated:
5.49
